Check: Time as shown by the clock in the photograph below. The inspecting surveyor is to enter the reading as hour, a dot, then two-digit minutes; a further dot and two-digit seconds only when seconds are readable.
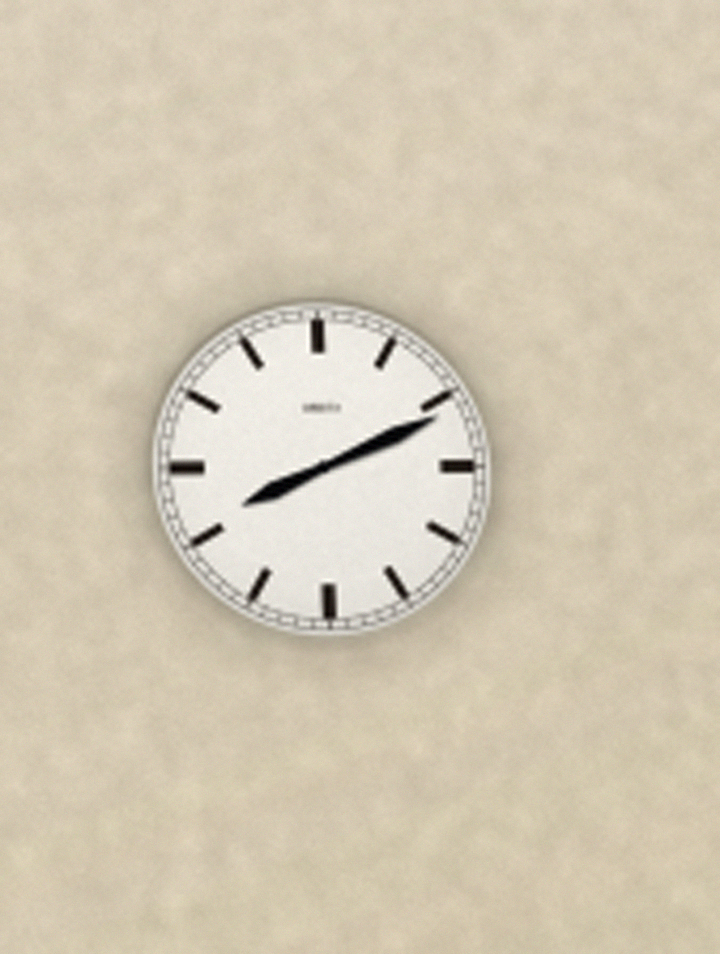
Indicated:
8.11
